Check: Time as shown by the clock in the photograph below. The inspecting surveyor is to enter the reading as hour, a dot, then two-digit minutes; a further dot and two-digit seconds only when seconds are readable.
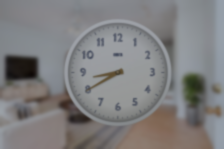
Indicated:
8.40
